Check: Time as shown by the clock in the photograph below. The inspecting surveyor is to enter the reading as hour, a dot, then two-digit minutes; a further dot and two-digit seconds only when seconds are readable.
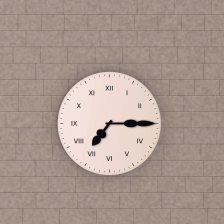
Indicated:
7.15
